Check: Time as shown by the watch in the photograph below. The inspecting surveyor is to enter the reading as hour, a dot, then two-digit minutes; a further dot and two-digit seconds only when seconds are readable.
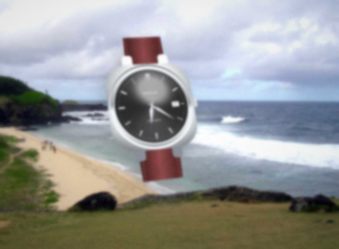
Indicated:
6.21
